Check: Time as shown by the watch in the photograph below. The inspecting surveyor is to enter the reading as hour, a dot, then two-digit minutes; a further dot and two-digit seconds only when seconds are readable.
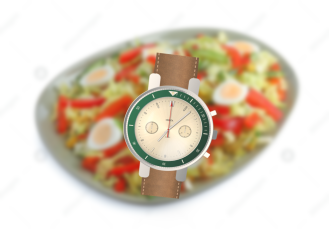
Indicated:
7.07
